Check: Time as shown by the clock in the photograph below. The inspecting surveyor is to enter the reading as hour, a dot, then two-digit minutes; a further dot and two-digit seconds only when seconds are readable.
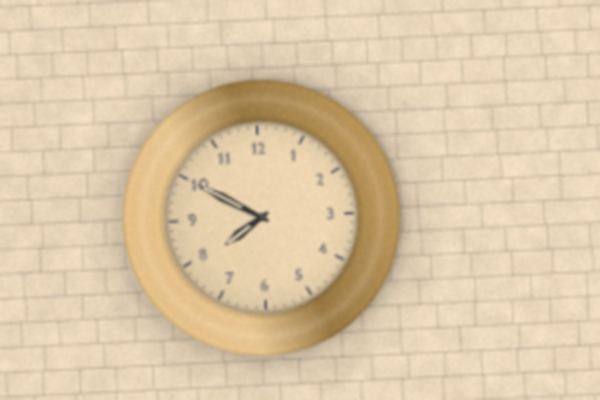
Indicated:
7.50
